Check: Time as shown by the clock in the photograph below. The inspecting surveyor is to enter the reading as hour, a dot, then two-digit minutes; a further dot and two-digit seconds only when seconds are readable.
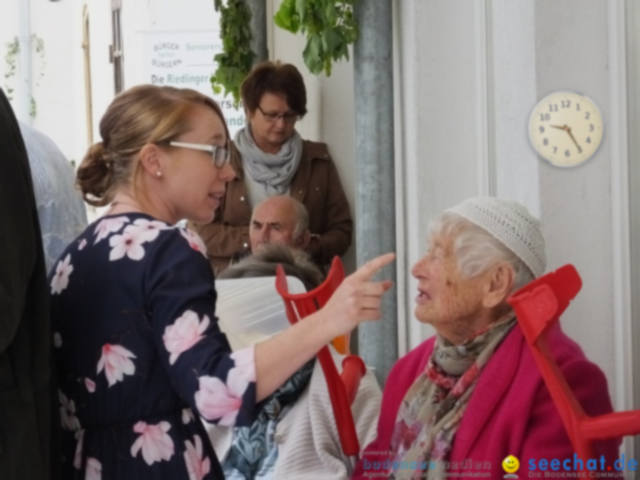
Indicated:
9.25
